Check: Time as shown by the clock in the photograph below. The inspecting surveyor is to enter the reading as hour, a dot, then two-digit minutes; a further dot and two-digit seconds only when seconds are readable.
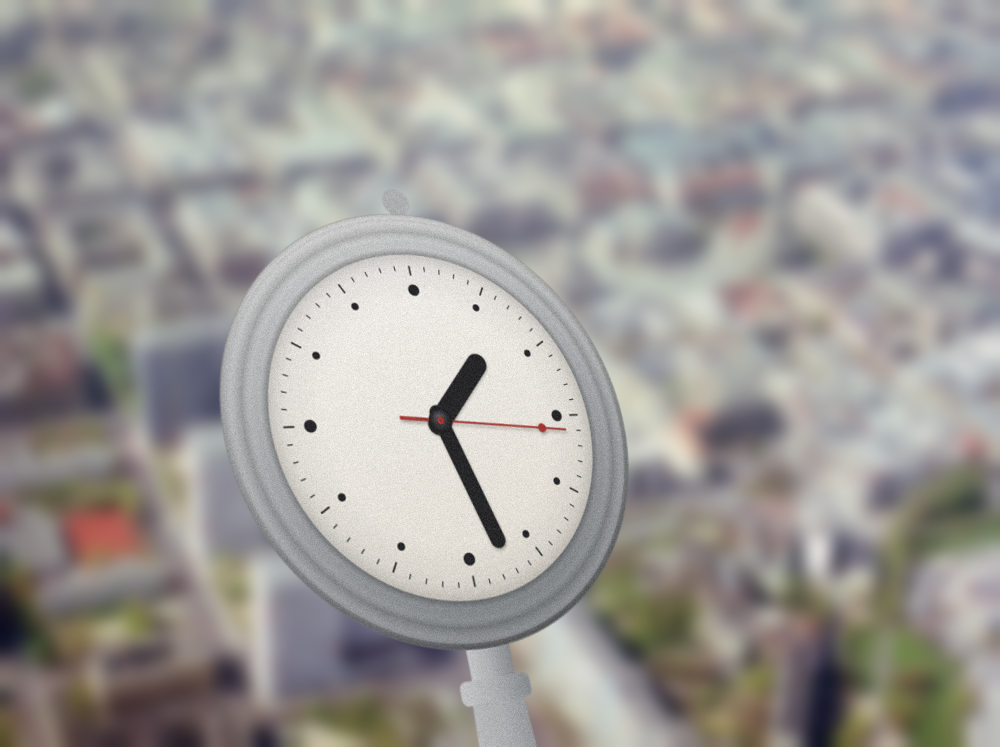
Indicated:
1.27.16
